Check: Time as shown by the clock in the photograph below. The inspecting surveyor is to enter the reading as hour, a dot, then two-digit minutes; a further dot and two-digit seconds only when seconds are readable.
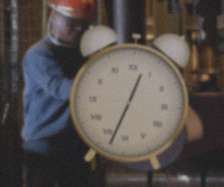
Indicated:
12.33
